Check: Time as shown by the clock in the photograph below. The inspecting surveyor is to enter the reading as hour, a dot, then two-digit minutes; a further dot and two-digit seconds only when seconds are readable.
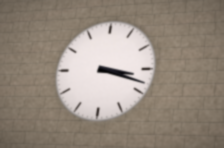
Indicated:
3.18
